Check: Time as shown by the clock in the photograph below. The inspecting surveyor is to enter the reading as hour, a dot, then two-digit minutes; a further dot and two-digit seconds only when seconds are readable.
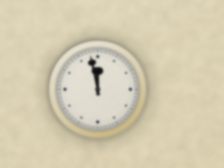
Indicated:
11.58
